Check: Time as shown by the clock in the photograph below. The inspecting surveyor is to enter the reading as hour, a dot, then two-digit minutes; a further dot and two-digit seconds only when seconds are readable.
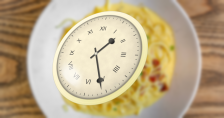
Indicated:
1.26
